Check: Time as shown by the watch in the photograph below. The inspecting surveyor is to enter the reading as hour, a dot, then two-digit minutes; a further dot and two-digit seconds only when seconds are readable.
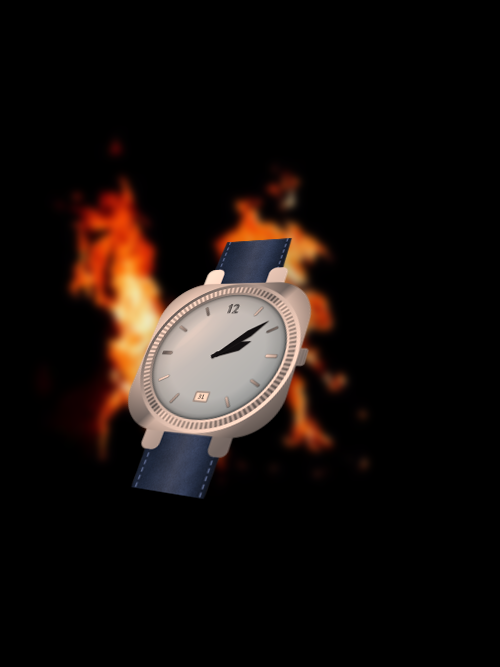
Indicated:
2.08
